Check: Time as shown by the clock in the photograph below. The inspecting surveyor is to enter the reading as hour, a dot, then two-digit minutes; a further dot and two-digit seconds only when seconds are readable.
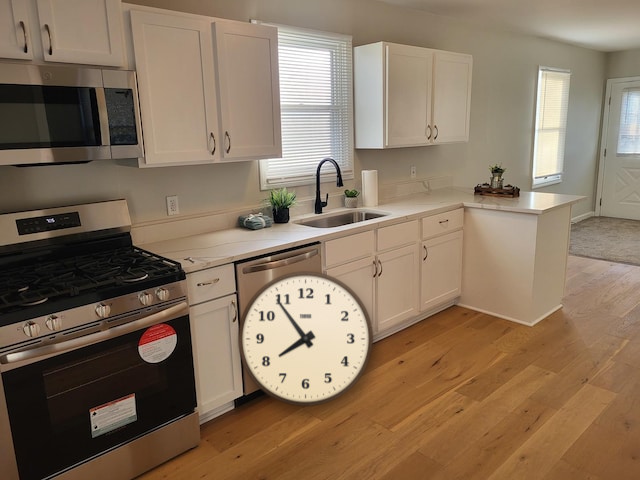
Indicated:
7.54
